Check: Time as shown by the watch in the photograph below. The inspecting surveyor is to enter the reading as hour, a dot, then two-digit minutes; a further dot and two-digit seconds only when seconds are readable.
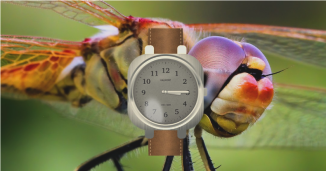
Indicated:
3.15
